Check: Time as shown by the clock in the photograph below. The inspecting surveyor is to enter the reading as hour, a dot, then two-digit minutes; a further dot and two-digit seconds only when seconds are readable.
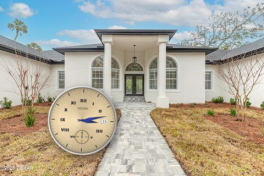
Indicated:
3.13
